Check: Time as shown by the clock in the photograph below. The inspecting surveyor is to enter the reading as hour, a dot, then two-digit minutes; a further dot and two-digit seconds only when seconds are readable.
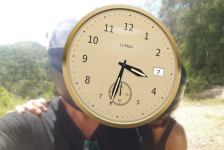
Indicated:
3.32
